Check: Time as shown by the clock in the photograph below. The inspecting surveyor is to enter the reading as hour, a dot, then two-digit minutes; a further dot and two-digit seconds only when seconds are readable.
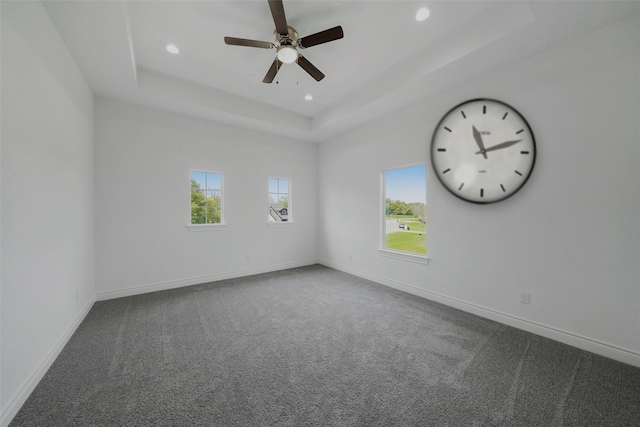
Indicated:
11.12
